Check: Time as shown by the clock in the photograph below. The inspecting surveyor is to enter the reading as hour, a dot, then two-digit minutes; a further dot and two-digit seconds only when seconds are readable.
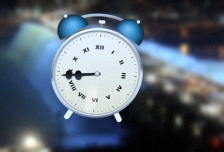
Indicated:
8.44
